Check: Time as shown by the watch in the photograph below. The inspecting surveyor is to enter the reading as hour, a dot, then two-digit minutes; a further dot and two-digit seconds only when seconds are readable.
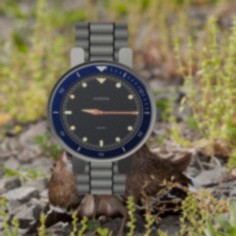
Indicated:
9.15
